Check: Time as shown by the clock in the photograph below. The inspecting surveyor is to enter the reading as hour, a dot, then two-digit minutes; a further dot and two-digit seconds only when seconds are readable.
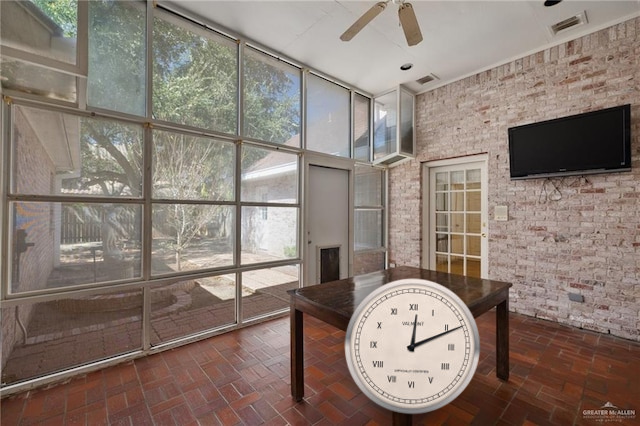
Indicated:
12.11
